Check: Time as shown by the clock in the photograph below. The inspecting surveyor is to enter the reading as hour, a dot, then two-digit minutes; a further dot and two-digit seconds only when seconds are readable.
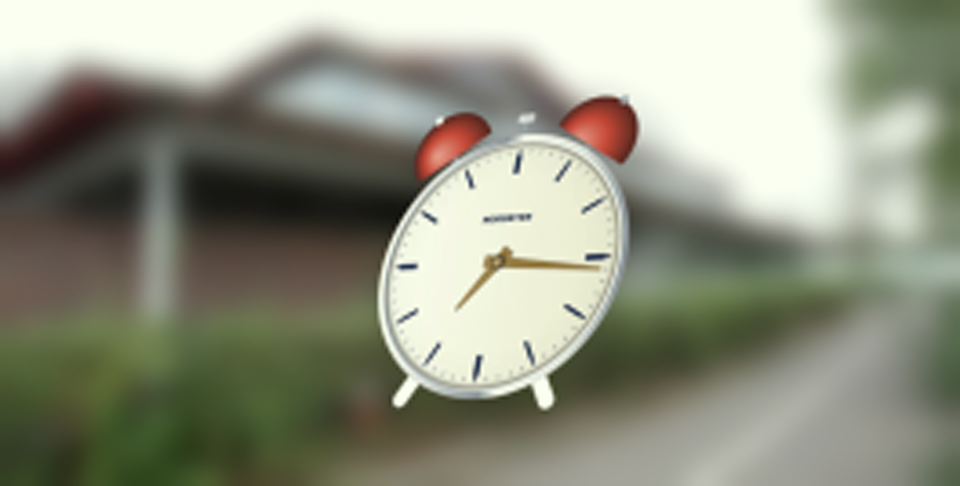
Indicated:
7.16
